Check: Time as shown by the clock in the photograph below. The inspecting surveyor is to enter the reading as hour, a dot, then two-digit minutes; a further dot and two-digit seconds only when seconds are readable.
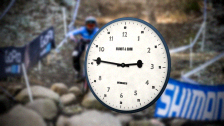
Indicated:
2.46
